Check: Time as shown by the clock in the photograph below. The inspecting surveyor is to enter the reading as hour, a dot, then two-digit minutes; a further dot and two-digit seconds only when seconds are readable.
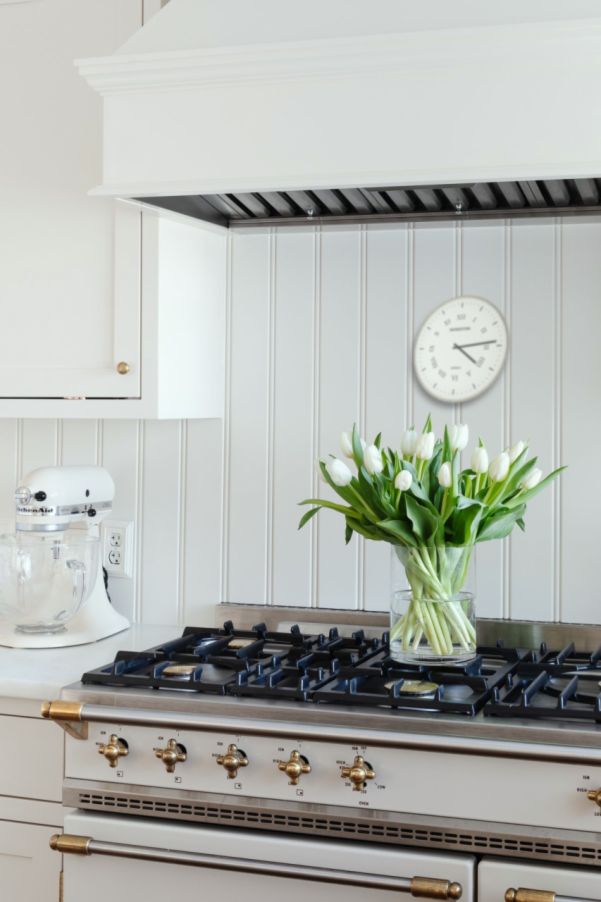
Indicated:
4.14
